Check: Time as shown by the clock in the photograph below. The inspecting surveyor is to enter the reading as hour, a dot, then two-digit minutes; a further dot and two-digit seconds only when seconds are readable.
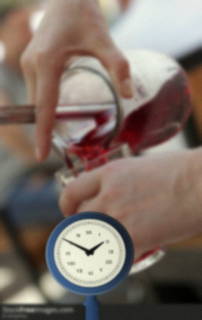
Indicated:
1.50
